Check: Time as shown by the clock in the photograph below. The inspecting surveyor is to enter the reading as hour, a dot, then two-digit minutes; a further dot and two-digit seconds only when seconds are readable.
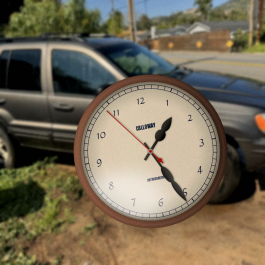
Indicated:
1.25.54
